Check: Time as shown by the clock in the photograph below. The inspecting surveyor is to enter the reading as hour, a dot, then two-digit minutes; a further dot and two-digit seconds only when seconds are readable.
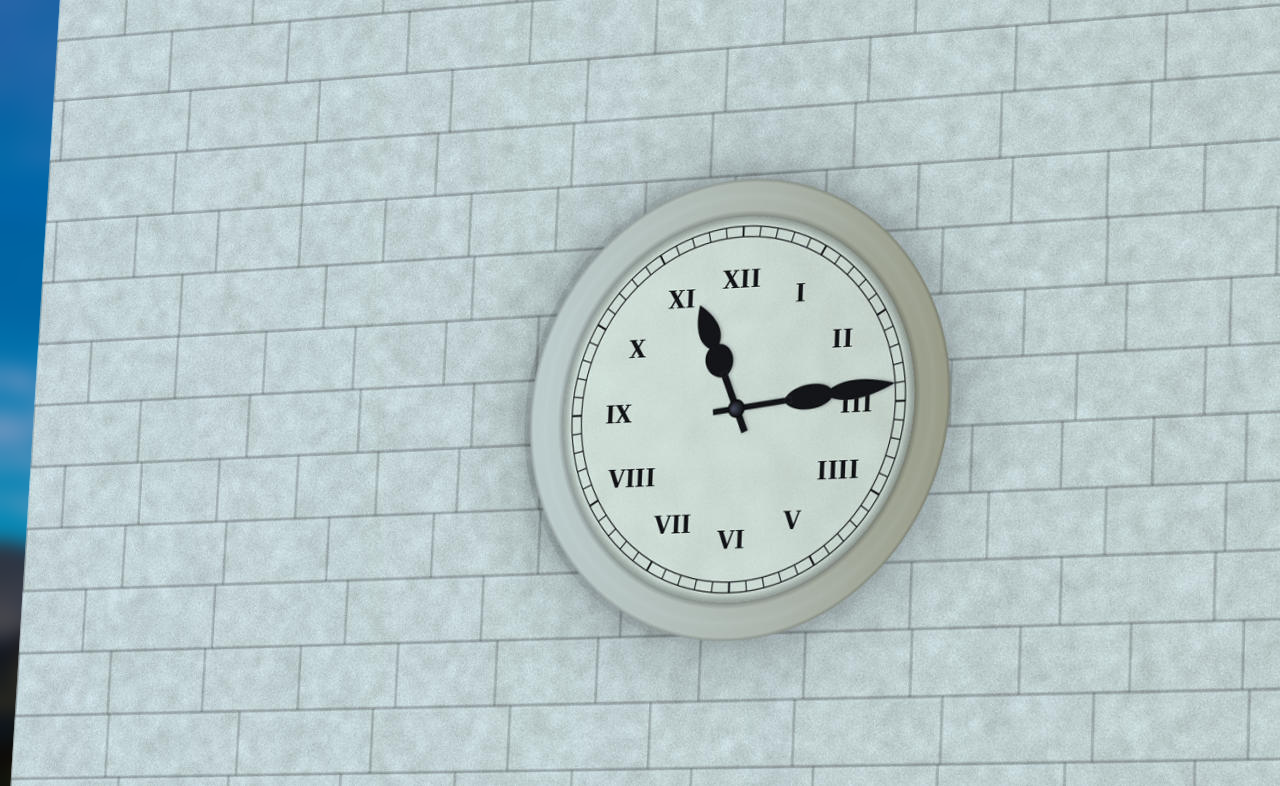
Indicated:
11.14
